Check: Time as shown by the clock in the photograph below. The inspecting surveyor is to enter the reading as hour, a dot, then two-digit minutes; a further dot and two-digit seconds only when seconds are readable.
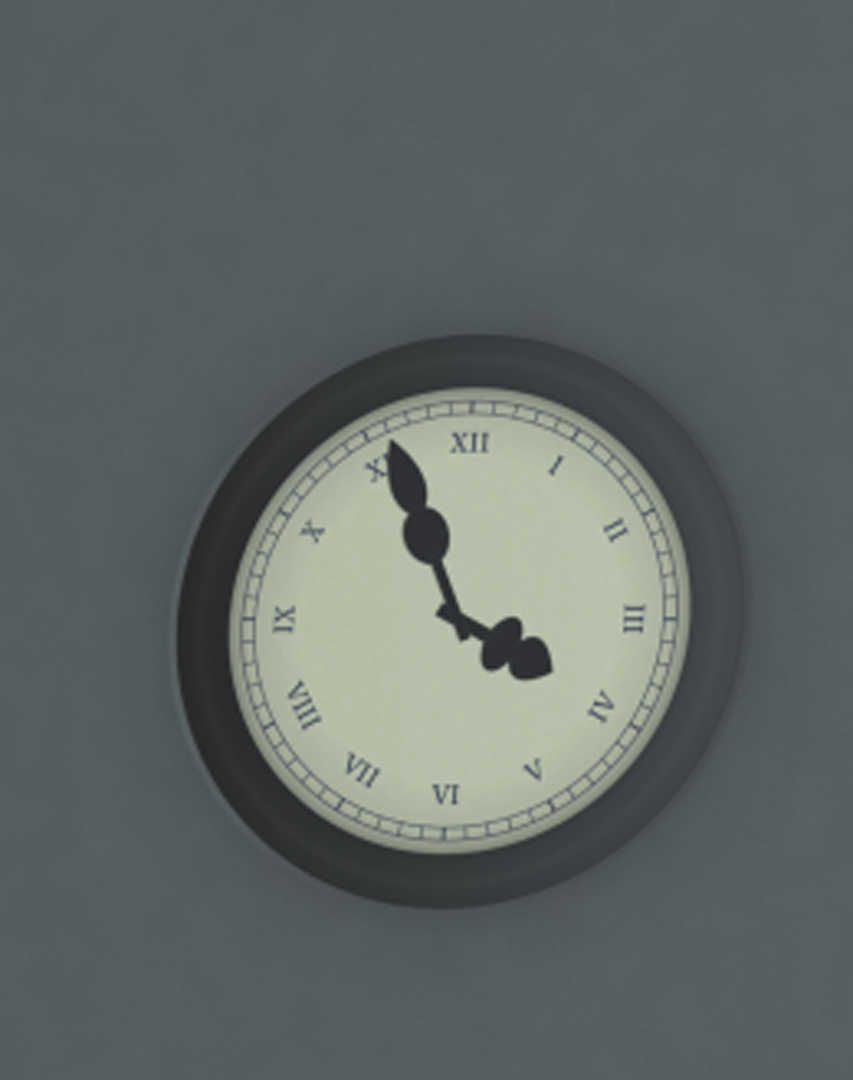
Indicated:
3.56
